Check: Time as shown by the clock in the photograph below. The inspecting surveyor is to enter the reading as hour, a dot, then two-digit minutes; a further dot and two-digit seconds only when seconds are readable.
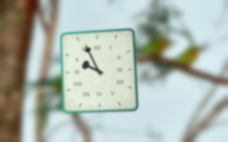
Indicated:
9.56
